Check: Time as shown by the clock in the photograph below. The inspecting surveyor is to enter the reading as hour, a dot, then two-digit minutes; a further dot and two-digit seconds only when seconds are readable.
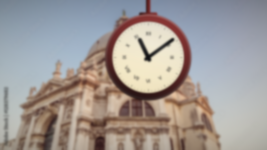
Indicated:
11.09
